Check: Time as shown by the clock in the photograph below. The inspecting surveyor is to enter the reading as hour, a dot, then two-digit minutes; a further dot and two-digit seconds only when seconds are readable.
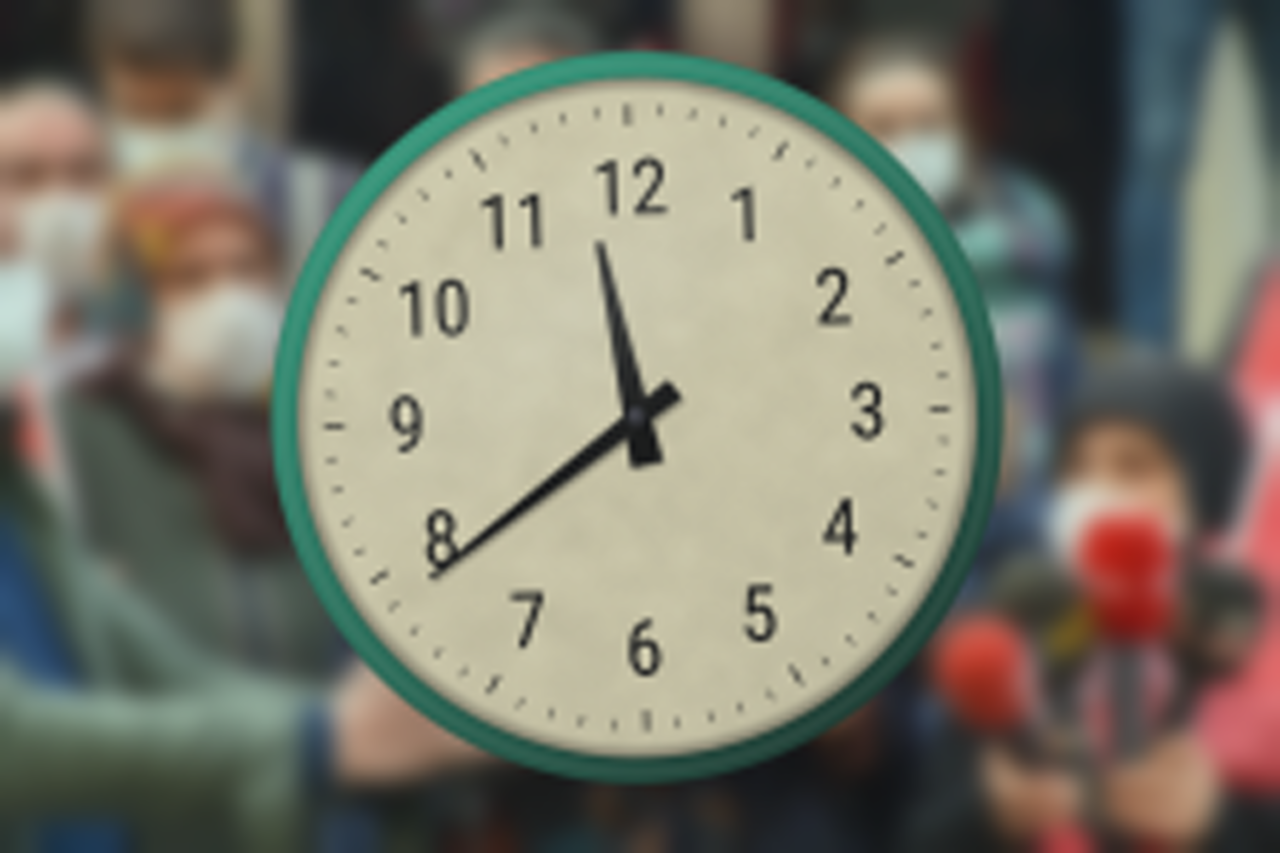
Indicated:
11.39
